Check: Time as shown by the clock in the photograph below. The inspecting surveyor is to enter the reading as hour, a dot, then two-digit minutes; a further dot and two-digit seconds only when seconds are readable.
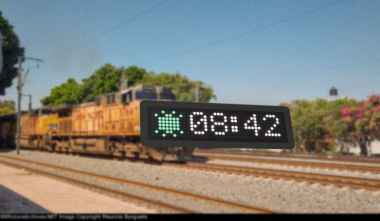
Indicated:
8.42
